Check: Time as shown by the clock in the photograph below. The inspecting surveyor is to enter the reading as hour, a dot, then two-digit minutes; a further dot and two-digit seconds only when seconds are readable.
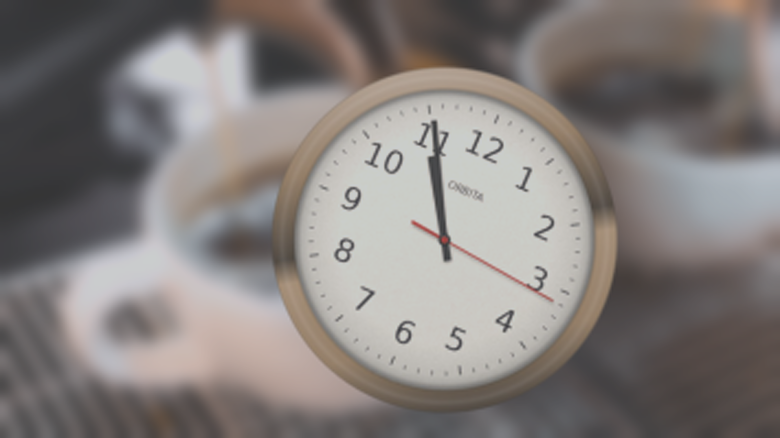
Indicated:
10.55.16
